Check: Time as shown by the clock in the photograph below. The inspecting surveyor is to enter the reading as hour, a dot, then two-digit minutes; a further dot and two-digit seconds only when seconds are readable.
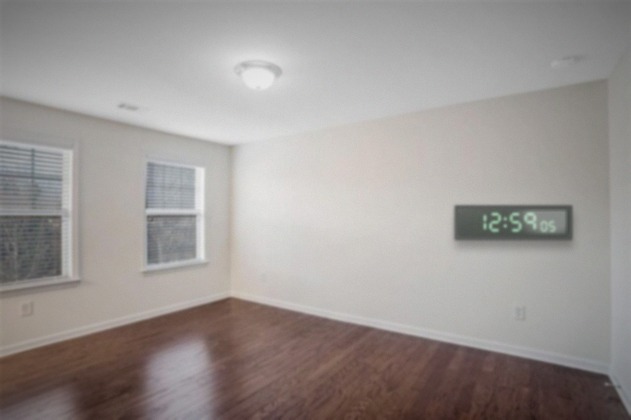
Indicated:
12.59
